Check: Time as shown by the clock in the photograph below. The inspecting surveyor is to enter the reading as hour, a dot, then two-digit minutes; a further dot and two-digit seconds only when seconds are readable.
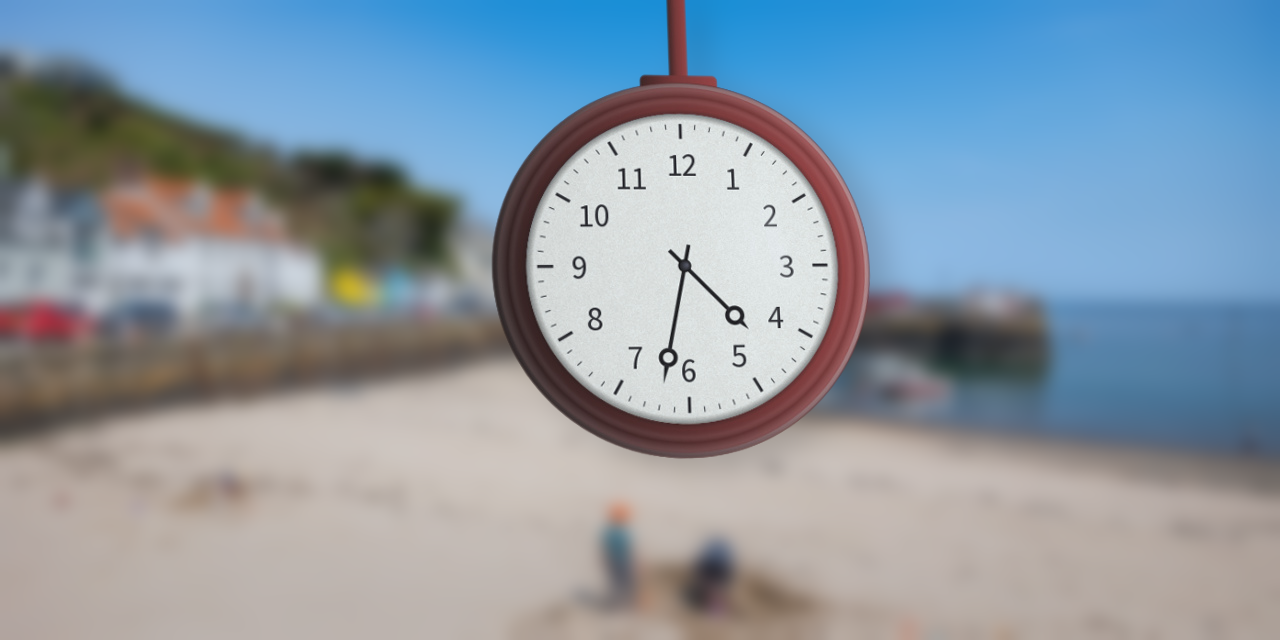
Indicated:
4.32
